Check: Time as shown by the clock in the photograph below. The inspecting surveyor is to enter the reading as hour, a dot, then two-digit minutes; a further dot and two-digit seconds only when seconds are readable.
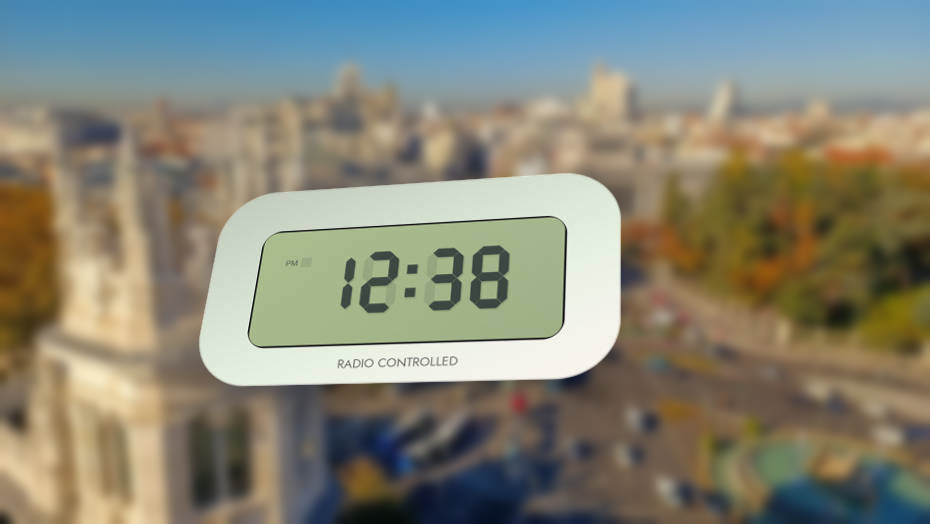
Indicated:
12.38
